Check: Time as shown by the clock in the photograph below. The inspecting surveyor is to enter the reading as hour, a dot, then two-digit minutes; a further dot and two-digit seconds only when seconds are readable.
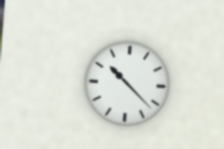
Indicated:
10.22
